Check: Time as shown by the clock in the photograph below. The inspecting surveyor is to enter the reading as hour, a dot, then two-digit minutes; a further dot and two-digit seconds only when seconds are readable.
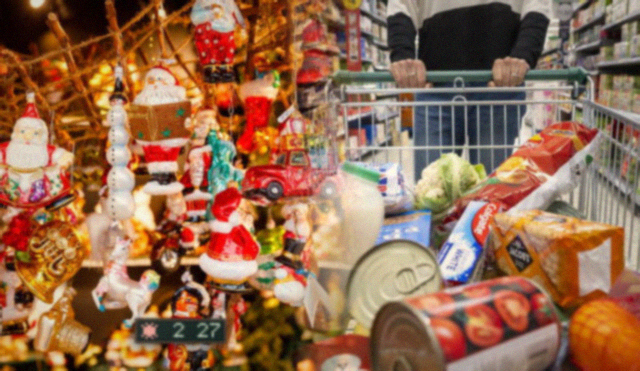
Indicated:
2.27
